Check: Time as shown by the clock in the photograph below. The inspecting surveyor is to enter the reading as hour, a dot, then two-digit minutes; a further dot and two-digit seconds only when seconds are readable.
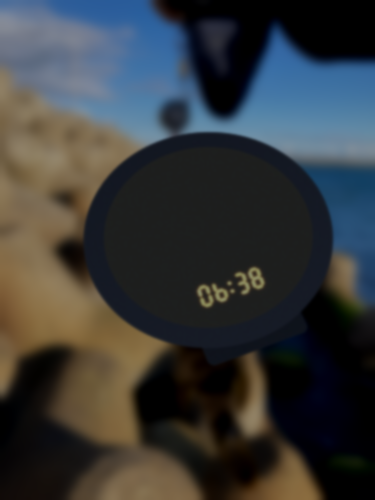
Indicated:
6.38
